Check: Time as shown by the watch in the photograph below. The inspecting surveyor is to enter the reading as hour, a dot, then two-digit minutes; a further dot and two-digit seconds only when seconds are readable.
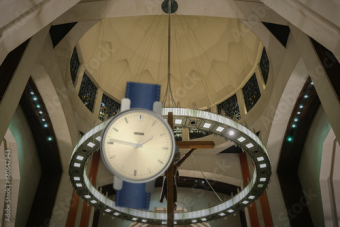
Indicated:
1.46
